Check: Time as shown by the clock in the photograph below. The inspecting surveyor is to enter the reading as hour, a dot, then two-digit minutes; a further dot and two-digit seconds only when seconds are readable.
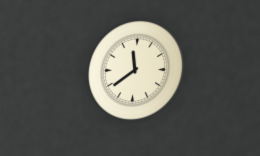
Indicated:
11.39
